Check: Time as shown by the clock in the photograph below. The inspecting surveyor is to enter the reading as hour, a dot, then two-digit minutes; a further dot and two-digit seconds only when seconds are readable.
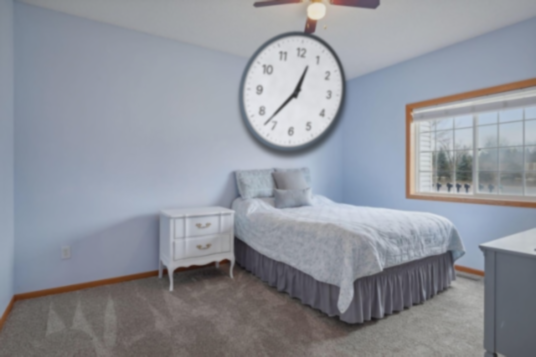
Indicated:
12.37
